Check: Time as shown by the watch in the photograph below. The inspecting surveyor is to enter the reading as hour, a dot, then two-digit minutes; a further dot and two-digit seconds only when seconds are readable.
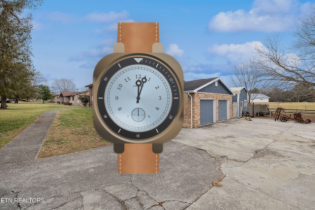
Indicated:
12.03
